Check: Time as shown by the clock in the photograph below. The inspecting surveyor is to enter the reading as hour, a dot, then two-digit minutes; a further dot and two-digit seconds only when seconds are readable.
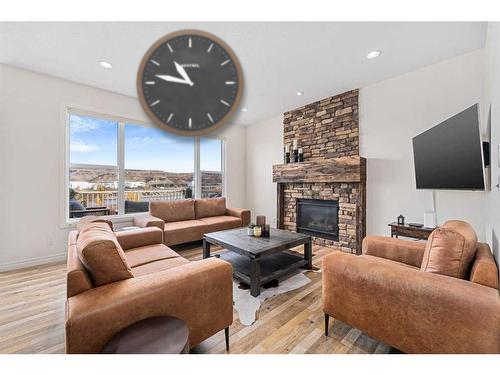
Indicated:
10.47
